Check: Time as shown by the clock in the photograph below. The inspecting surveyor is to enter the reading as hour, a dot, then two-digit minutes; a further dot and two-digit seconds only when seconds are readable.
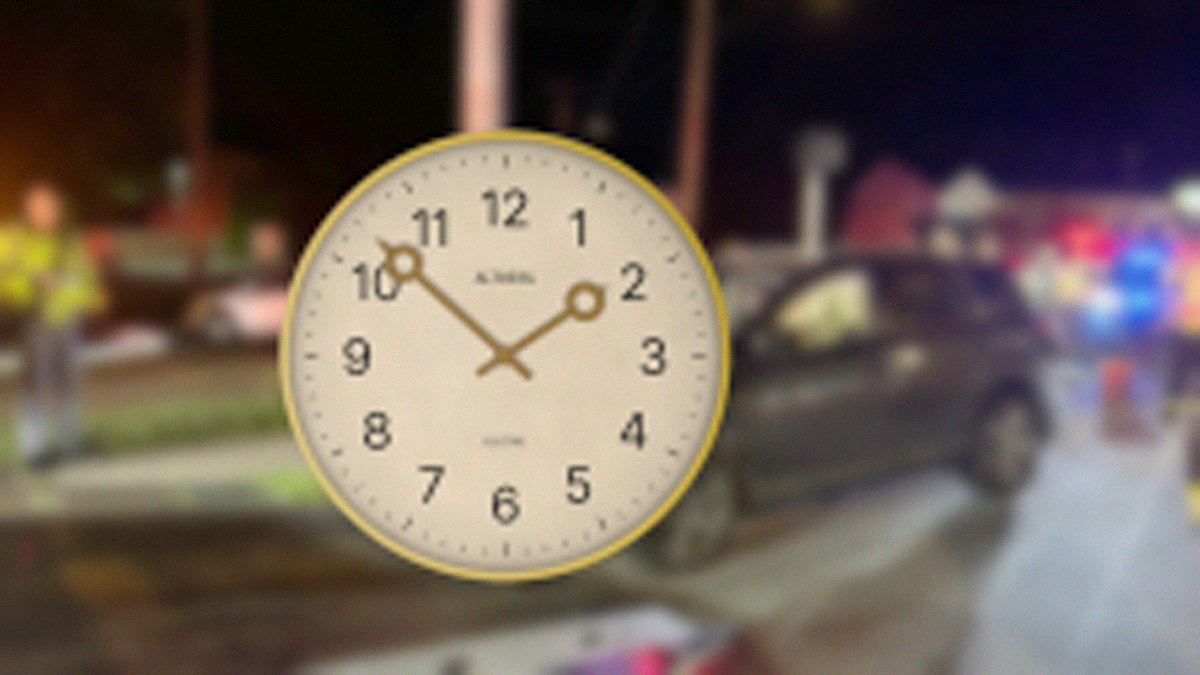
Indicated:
1.52
